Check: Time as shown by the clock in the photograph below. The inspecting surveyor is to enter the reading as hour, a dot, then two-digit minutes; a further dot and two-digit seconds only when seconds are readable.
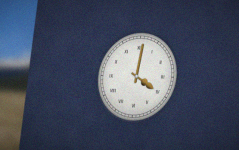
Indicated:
4.01
